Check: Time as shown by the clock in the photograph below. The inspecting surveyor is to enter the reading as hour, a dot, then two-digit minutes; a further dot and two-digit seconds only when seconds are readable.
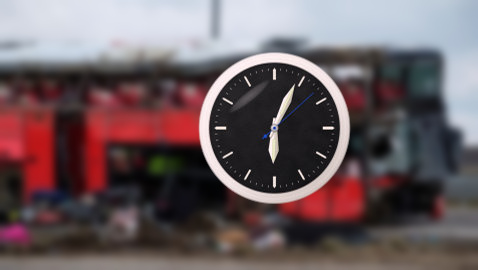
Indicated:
6.04.08
